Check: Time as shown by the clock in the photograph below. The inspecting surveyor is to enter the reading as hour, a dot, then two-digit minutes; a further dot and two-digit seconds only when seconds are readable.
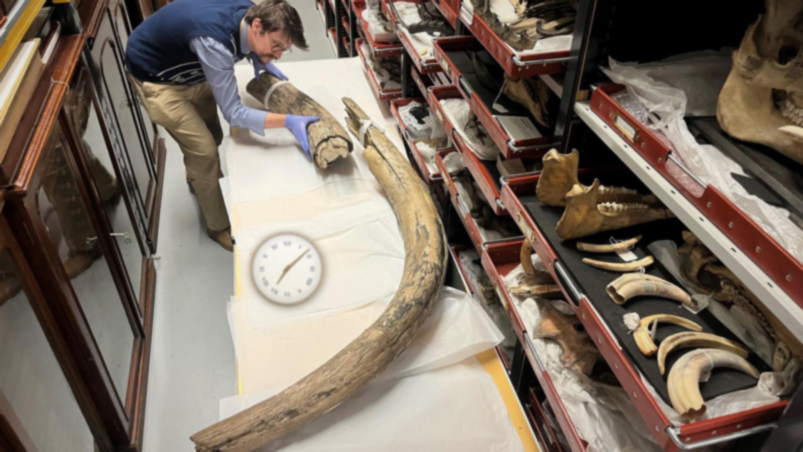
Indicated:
7.08
